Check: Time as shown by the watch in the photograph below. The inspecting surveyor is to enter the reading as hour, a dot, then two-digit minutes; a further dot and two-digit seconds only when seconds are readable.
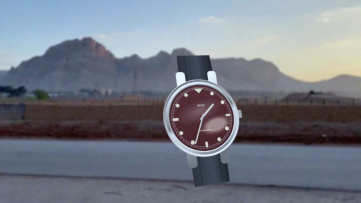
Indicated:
1.34
